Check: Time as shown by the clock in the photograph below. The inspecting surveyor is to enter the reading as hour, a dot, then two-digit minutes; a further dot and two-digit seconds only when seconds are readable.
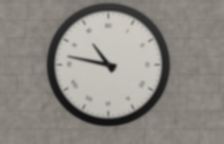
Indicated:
10.47
